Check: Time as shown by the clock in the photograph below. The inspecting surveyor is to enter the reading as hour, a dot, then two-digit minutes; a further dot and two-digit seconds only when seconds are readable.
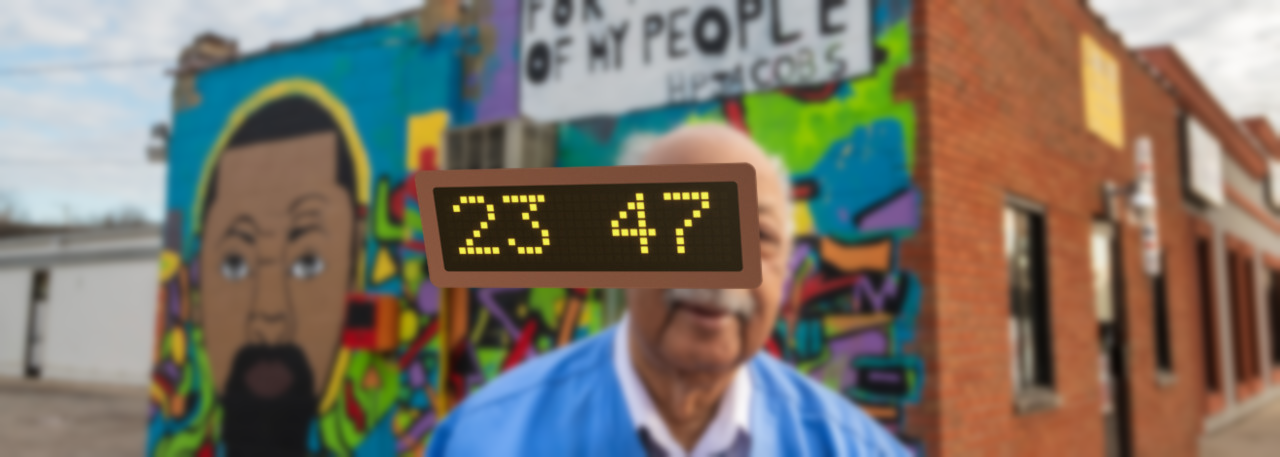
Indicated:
23.47
